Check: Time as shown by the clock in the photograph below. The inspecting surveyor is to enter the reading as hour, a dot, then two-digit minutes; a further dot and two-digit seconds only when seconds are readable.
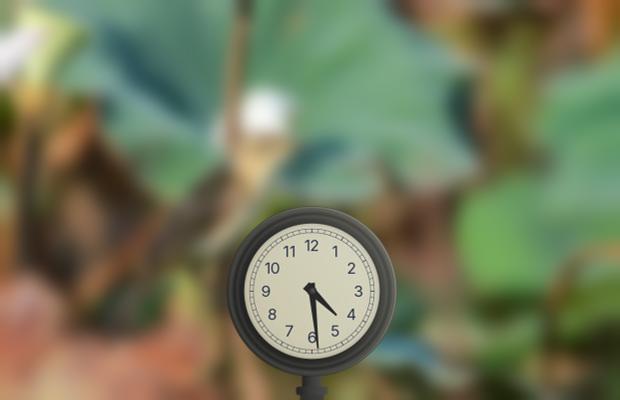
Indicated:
4.29
